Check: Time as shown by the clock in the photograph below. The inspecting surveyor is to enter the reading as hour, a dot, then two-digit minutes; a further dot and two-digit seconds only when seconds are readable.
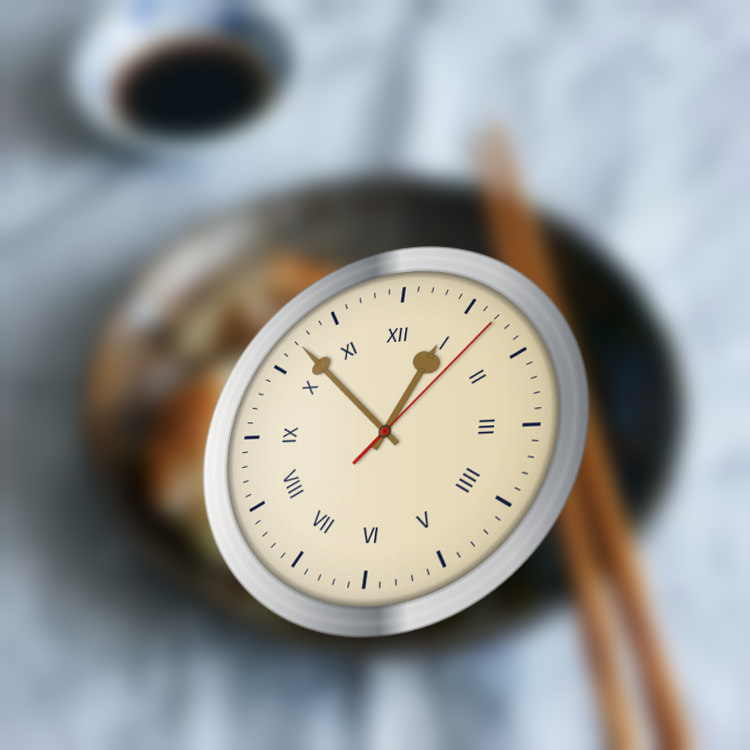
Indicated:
12.52.07
